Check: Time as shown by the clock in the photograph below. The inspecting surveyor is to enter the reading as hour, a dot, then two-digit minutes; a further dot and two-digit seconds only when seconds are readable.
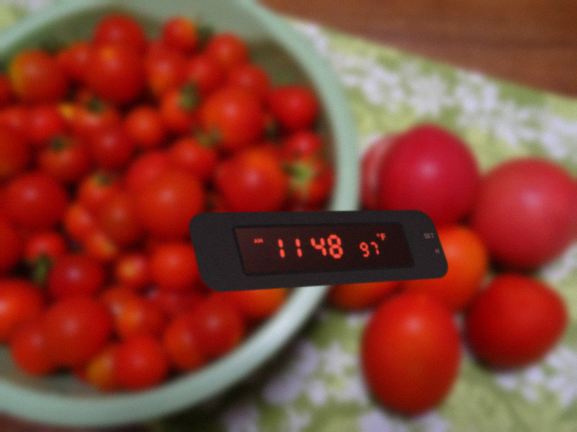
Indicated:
11.48
